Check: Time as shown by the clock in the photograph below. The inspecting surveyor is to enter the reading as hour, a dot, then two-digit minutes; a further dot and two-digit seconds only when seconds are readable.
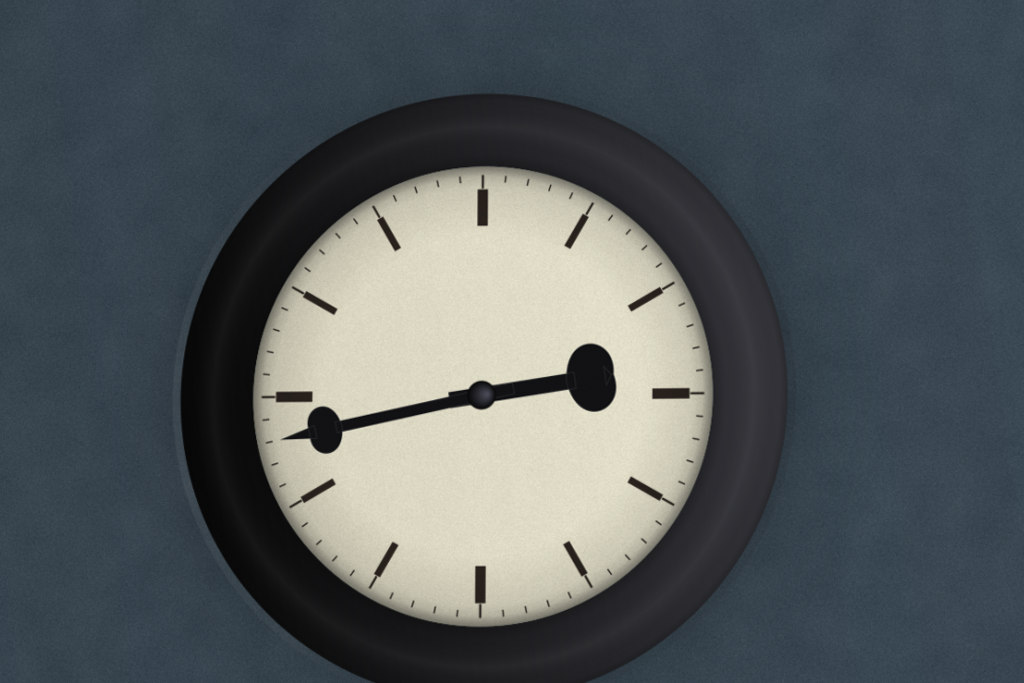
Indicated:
2.43
